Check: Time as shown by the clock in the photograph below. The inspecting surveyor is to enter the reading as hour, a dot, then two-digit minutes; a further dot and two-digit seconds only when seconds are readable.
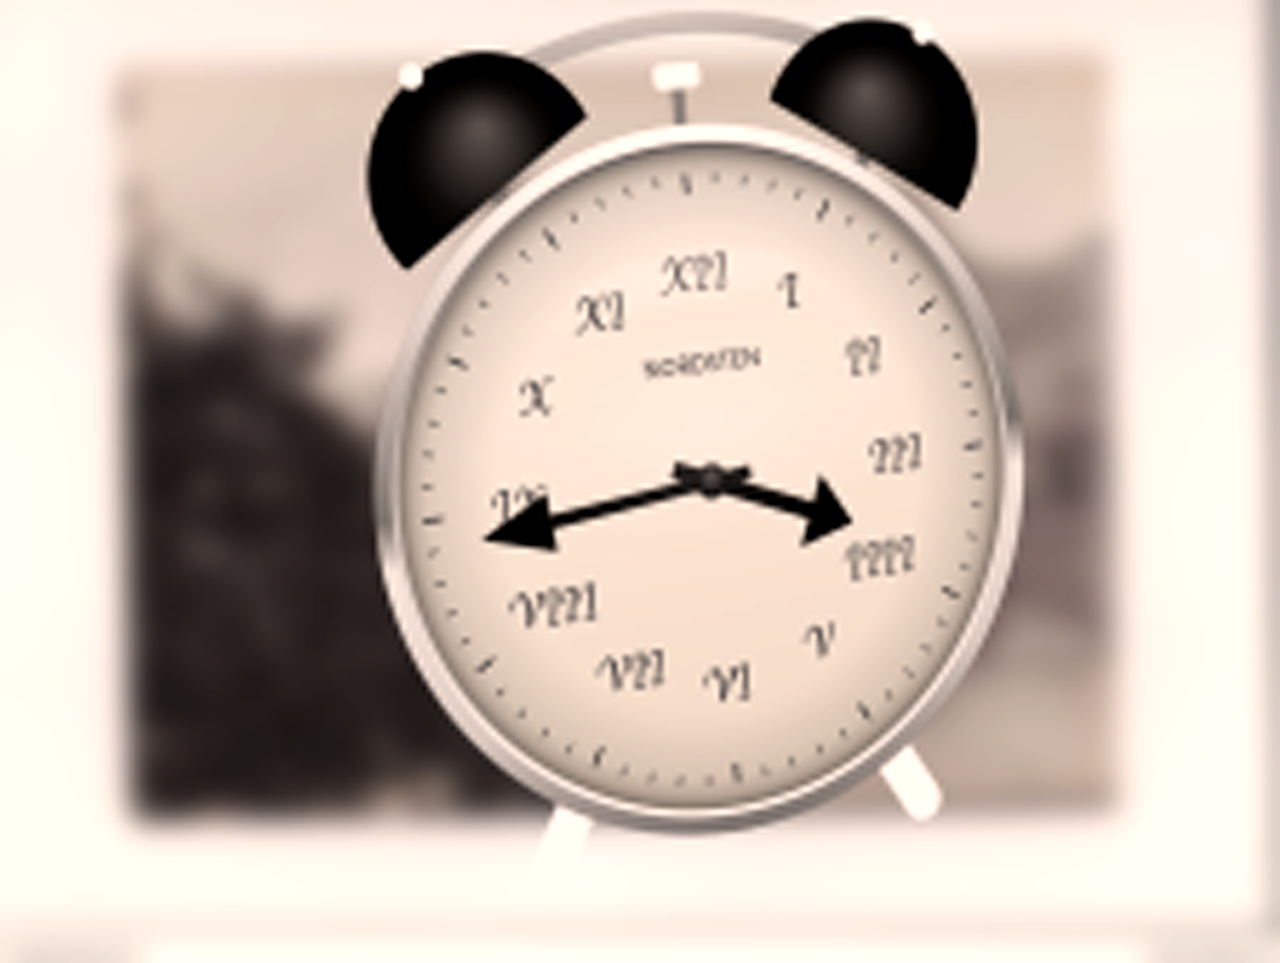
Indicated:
3.44
